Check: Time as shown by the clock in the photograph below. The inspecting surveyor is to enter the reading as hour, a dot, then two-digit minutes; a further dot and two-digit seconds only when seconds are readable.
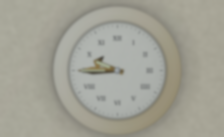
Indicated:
9.45
